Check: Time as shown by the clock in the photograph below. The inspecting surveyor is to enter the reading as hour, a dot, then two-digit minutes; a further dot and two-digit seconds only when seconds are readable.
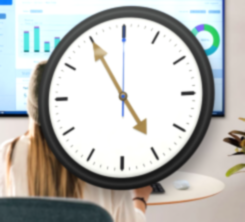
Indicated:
4.55.00
